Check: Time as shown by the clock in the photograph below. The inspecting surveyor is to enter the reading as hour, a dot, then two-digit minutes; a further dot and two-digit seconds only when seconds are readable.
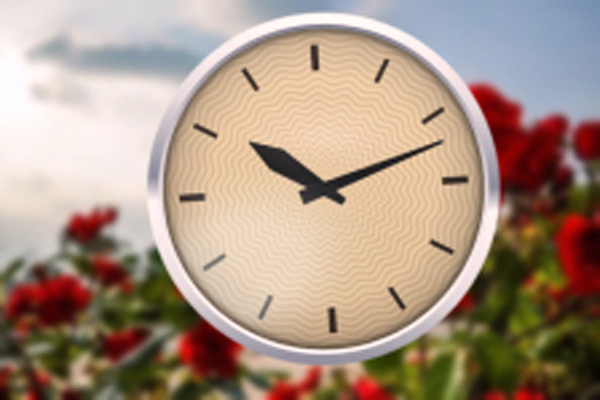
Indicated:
10.12
